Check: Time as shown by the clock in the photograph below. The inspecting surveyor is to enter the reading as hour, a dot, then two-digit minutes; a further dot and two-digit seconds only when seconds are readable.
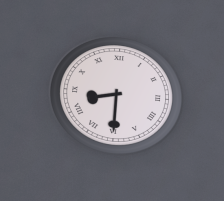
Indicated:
8.30
